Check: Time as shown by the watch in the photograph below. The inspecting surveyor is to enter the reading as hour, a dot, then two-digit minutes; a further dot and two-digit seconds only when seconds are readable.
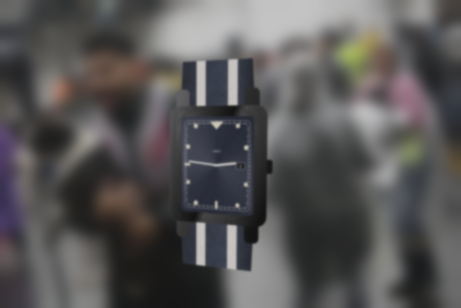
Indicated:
2.46
